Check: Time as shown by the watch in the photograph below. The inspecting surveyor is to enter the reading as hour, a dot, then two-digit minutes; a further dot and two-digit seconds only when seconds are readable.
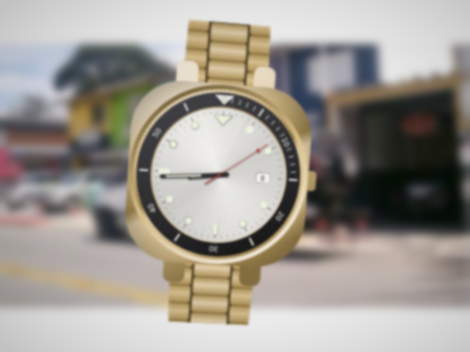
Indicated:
8.44.09
